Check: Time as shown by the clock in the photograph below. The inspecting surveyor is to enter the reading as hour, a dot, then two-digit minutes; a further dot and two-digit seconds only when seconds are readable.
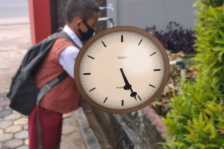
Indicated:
5.26
